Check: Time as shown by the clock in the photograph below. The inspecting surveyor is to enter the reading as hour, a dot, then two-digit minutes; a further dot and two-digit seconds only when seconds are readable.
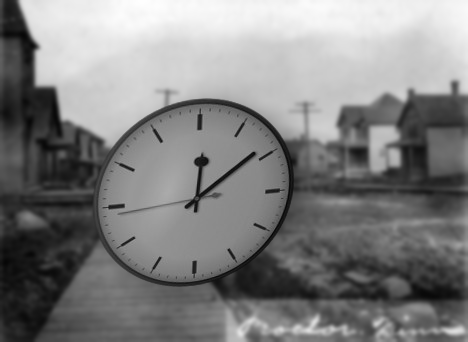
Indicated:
12.08.44
